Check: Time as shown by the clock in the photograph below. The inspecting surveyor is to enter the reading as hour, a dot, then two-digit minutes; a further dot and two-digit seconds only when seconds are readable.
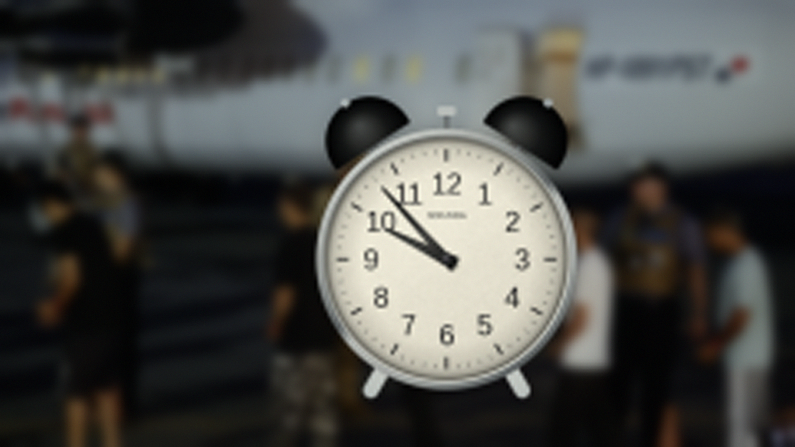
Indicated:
9.53
